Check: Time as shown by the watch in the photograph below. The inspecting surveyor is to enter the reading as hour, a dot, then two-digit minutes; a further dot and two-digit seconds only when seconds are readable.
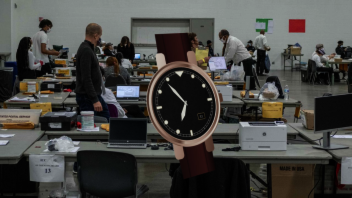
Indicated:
6.54
